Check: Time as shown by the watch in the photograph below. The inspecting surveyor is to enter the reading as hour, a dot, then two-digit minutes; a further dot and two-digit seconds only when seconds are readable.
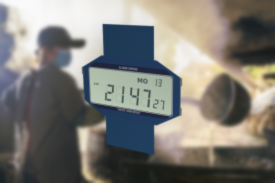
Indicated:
21.47
